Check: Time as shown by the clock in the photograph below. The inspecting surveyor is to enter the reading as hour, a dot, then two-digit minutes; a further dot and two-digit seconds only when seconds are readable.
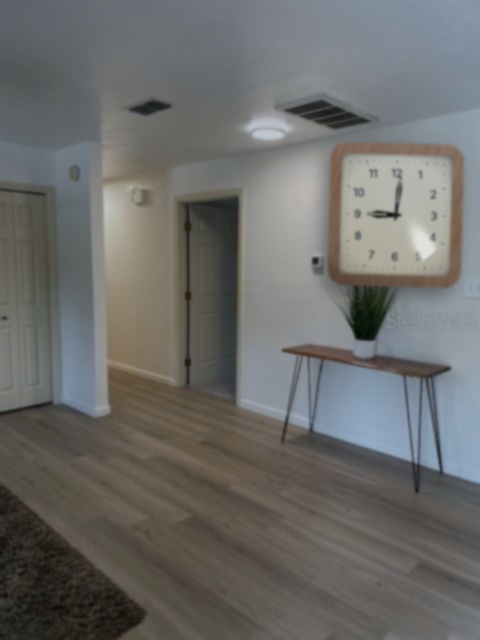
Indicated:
9.01
